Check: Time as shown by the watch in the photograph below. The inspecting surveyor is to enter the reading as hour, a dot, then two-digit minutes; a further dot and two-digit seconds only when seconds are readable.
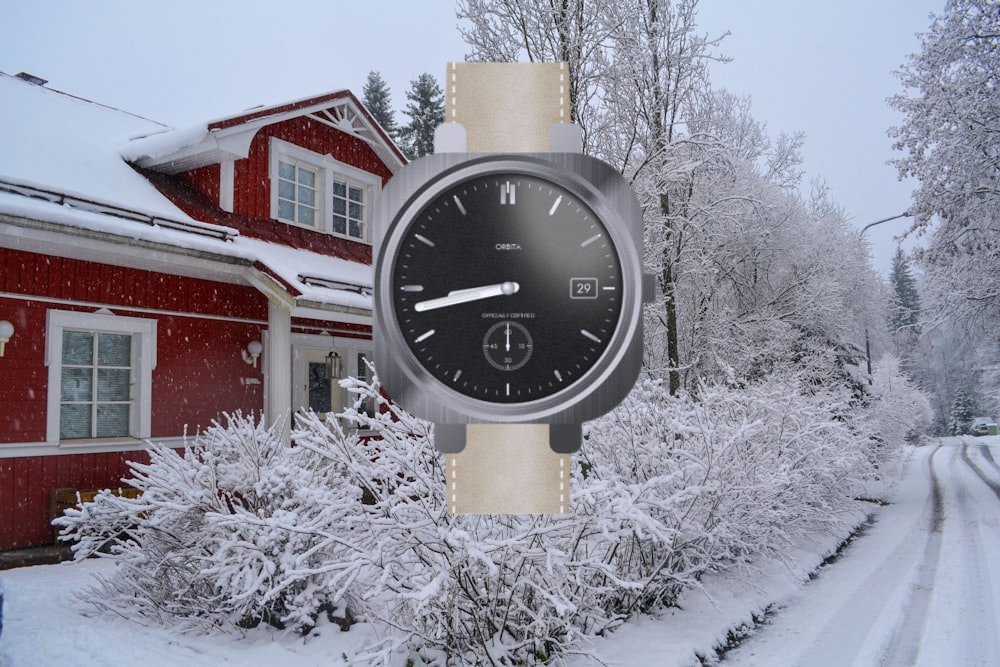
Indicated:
8.43
